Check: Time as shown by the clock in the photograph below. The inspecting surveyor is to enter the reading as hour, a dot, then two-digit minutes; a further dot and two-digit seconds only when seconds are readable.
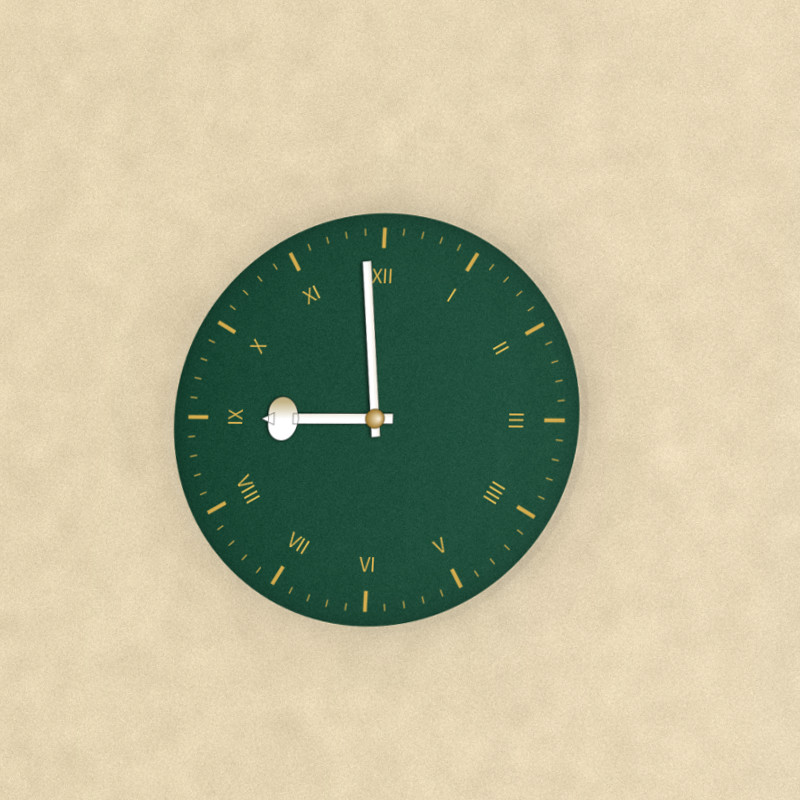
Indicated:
8.59
